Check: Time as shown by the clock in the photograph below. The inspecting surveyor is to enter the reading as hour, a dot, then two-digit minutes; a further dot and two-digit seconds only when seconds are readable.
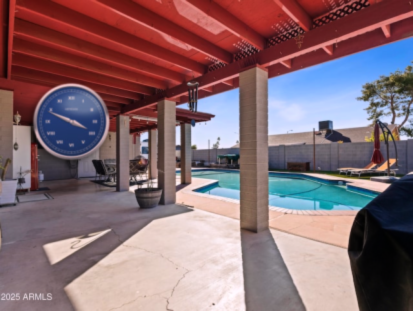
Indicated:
3.49
